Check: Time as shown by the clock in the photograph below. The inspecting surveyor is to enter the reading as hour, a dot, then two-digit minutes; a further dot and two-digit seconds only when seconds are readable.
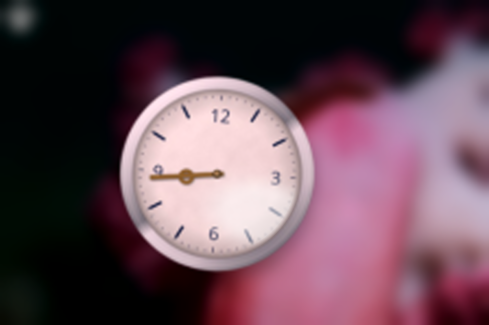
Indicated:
8.44
